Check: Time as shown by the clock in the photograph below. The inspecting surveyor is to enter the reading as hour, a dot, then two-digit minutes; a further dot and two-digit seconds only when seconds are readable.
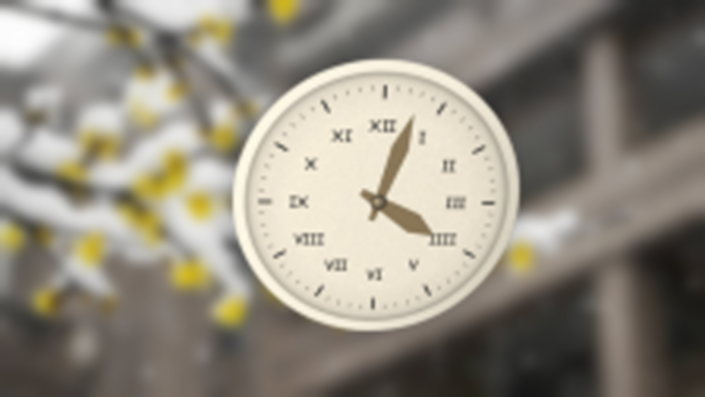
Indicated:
4.03
